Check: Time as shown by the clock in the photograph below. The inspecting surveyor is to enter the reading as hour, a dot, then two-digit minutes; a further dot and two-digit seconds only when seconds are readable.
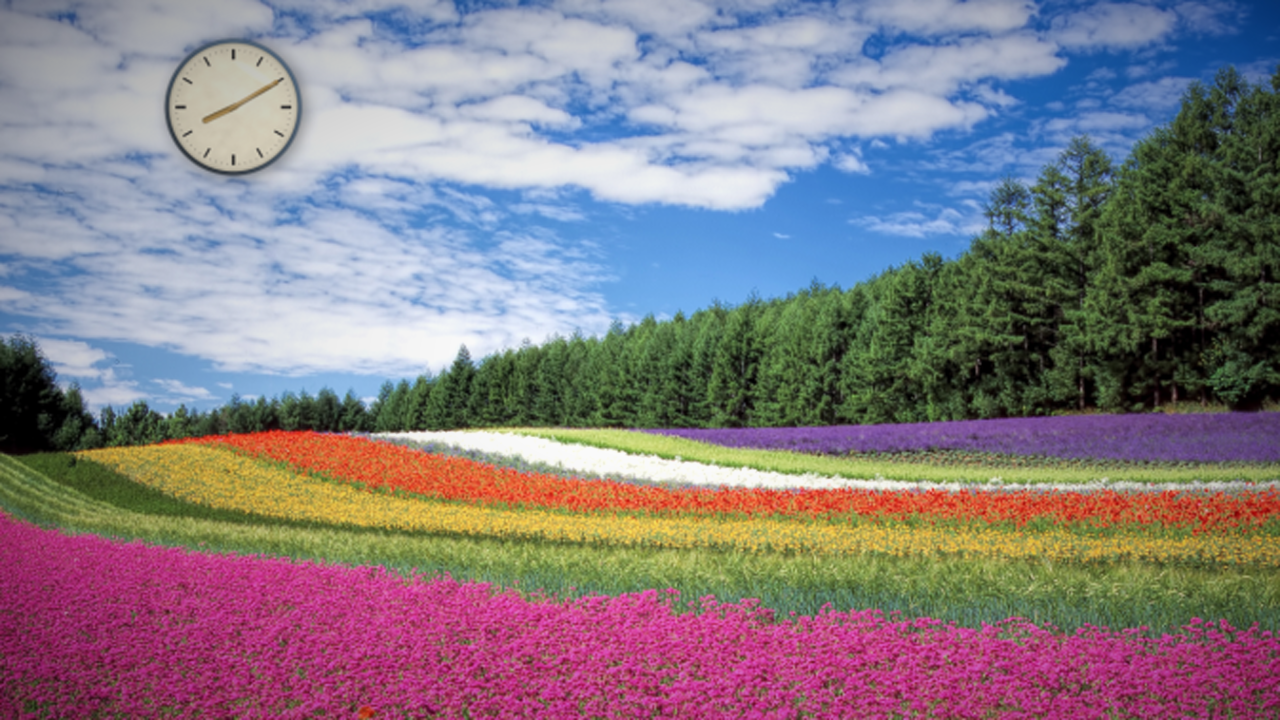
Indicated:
8.10
